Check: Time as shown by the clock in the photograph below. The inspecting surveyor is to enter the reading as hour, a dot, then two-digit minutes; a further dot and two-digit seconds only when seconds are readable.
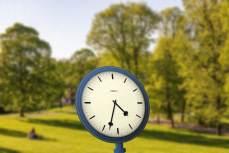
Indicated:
4.33
